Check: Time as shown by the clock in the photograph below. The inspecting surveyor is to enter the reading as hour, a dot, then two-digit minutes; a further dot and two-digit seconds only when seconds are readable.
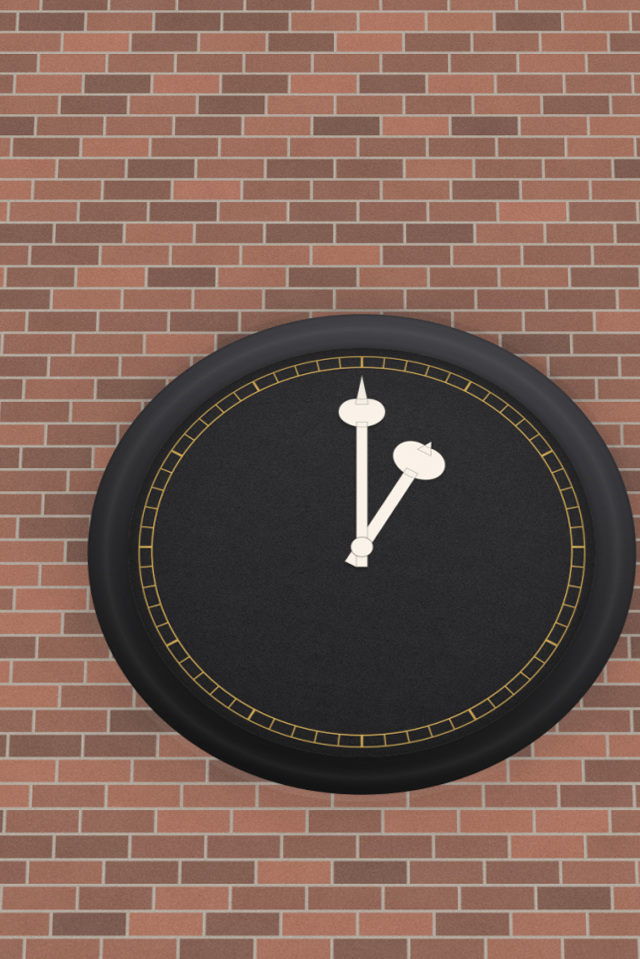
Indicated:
1.00
